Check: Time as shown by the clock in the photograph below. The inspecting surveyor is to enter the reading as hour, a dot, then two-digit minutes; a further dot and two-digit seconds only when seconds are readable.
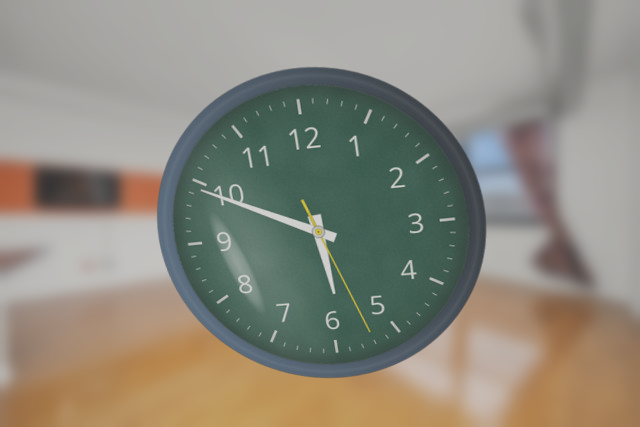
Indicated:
5.49.27
